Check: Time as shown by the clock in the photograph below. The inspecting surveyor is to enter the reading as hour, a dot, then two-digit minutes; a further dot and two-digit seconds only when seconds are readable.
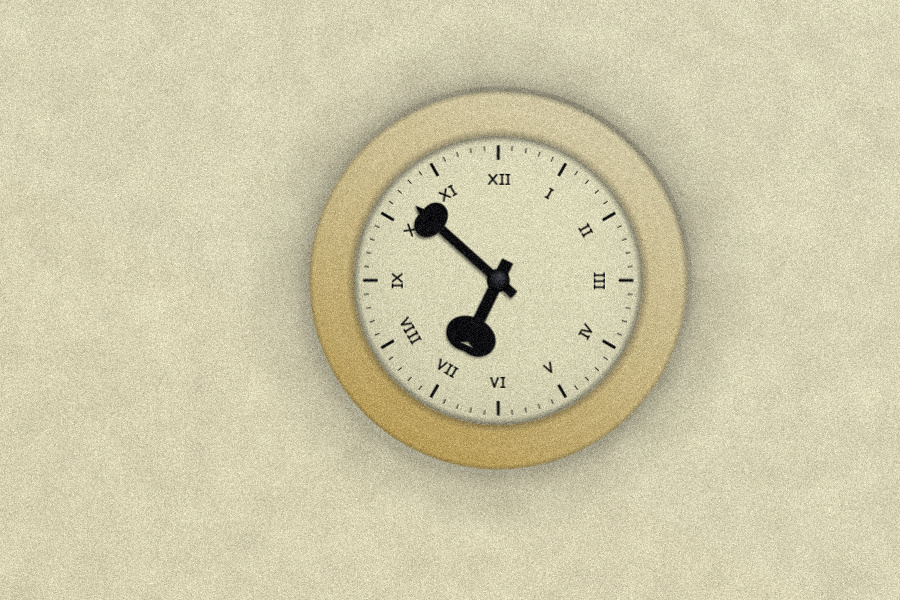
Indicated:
6.52
